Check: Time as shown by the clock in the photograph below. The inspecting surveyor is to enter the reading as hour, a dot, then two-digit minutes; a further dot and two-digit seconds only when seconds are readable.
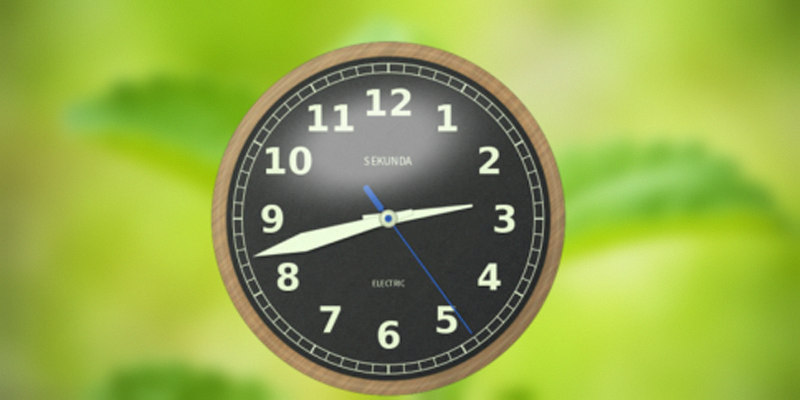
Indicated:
2.42.24
